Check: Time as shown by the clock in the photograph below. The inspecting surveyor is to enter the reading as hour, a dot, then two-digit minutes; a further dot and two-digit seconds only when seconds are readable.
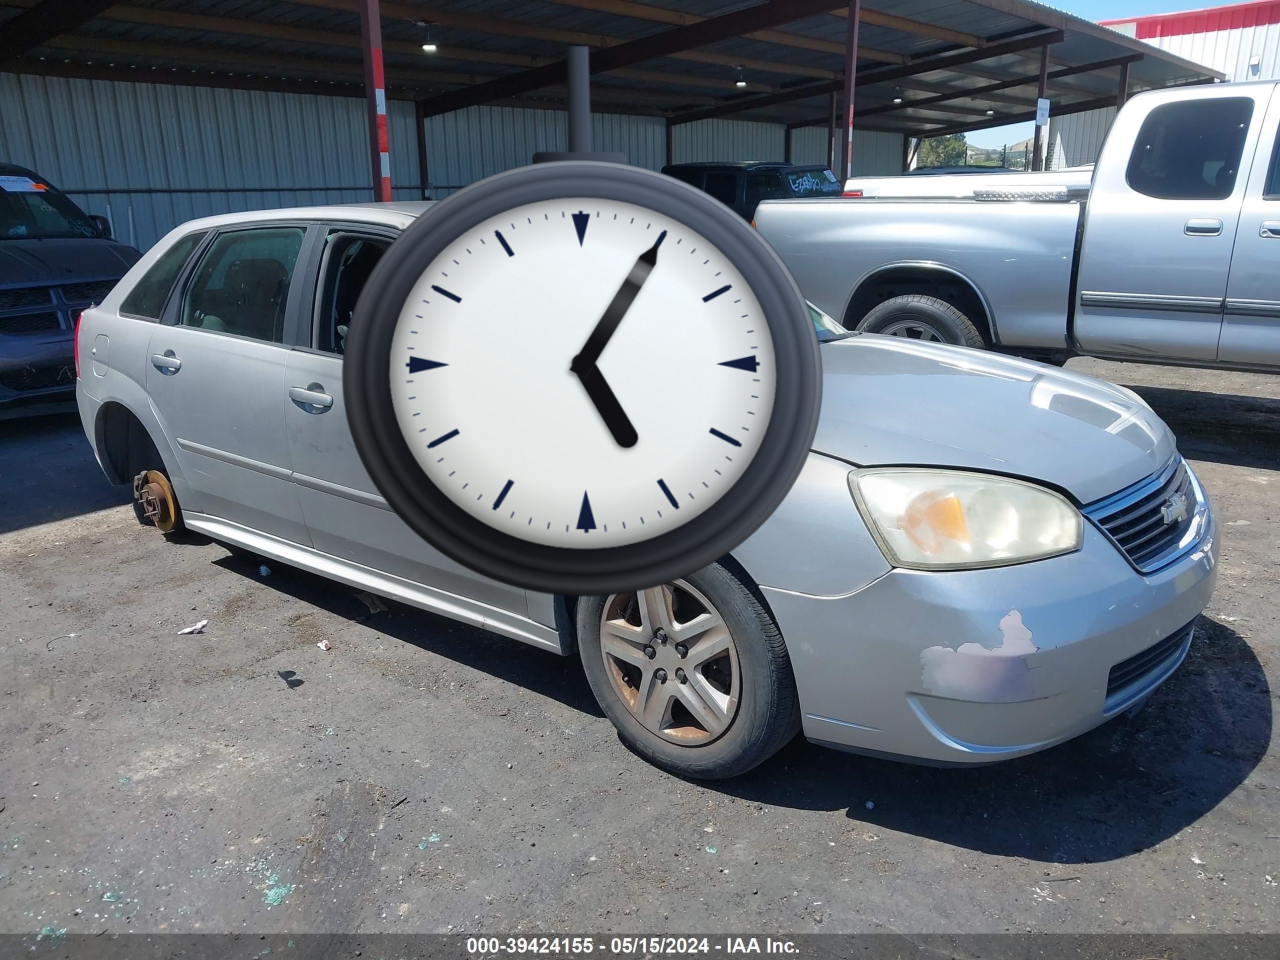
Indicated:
5.05
